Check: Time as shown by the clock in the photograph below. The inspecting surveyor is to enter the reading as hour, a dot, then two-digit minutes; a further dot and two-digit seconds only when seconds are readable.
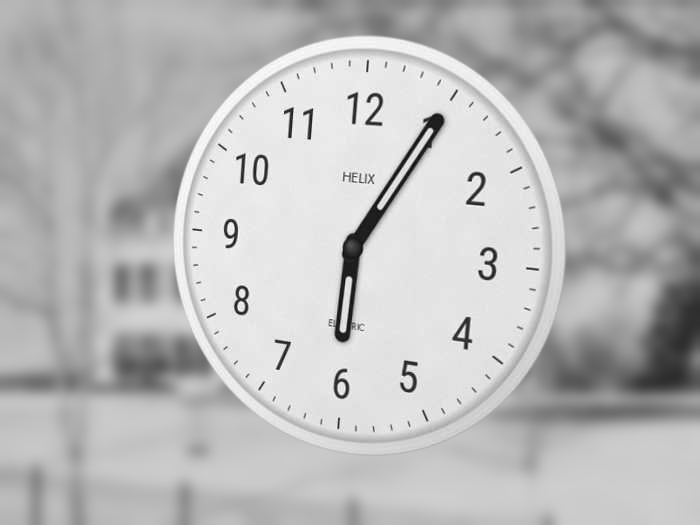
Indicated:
6.05
